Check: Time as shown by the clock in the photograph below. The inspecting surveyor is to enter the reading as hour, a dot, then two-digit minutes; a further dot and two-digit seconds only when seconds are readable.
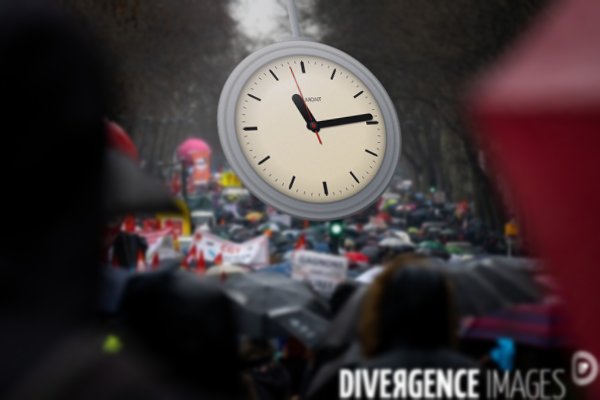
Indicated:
11.13.58
